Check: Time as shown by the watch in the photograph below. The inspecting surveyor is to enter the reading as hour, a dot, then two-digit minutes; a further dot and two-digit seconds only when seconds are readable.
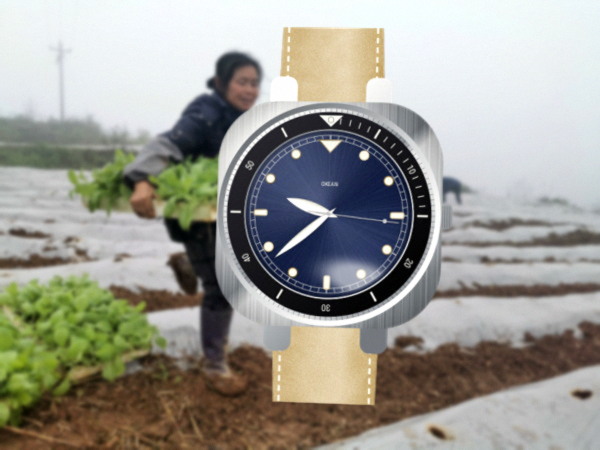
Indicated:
9.38.16
